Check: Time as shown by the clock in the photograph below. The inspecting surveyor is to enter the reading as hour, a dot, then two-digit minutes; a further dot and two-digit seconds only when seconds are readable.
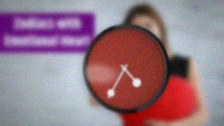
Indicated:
4.35
